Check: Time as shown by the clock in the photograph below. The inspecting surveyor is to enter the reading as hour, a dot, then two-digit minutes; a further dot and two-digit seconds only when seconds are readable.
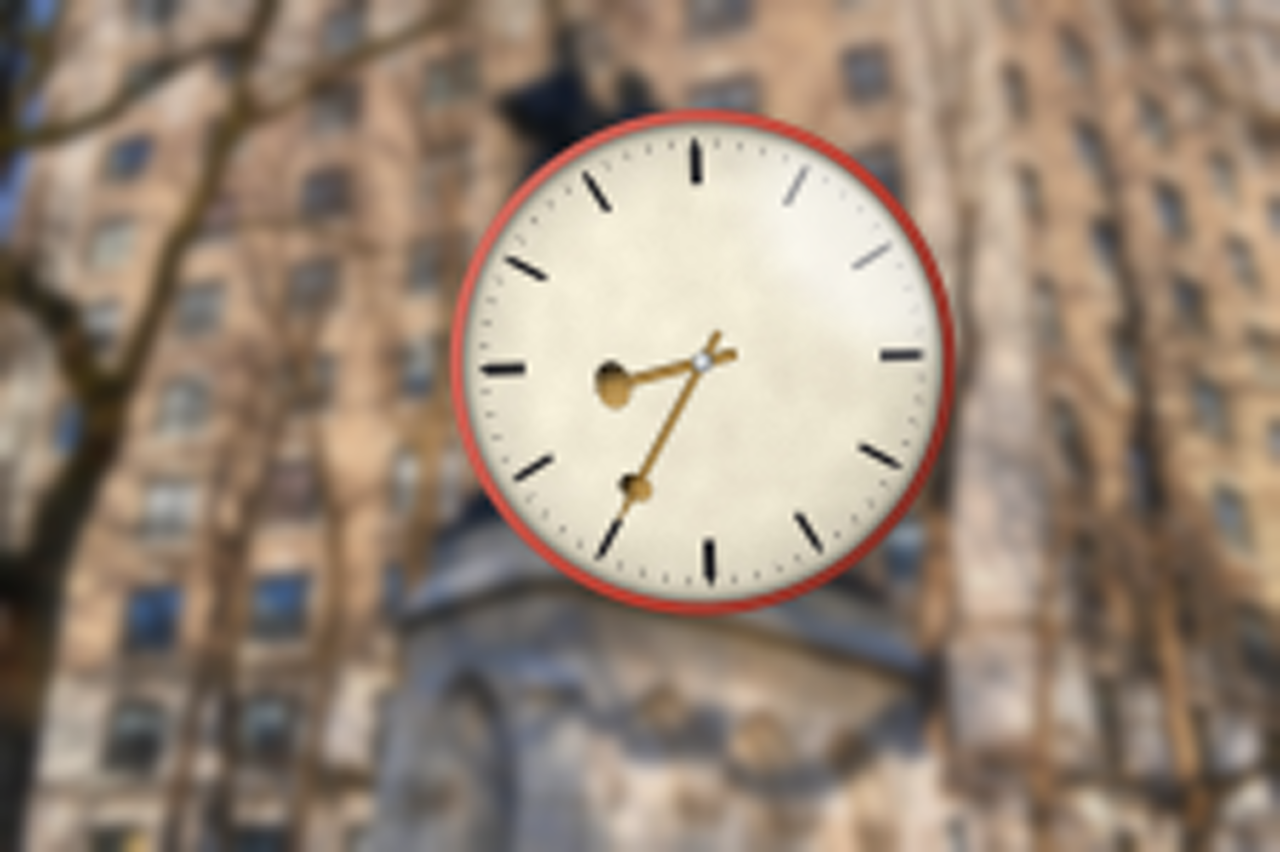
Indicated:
8.35
